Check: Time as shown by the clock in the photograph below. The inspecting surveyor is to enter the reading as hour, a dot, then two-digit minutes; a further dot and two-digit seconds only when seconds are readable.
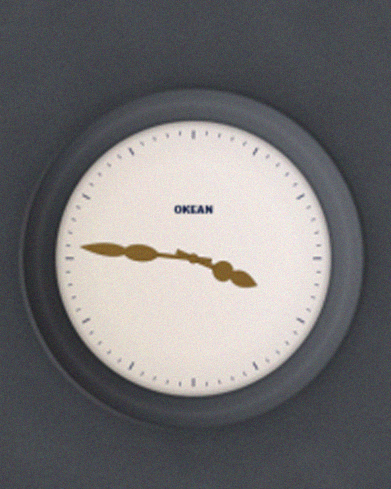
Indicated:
3.46
